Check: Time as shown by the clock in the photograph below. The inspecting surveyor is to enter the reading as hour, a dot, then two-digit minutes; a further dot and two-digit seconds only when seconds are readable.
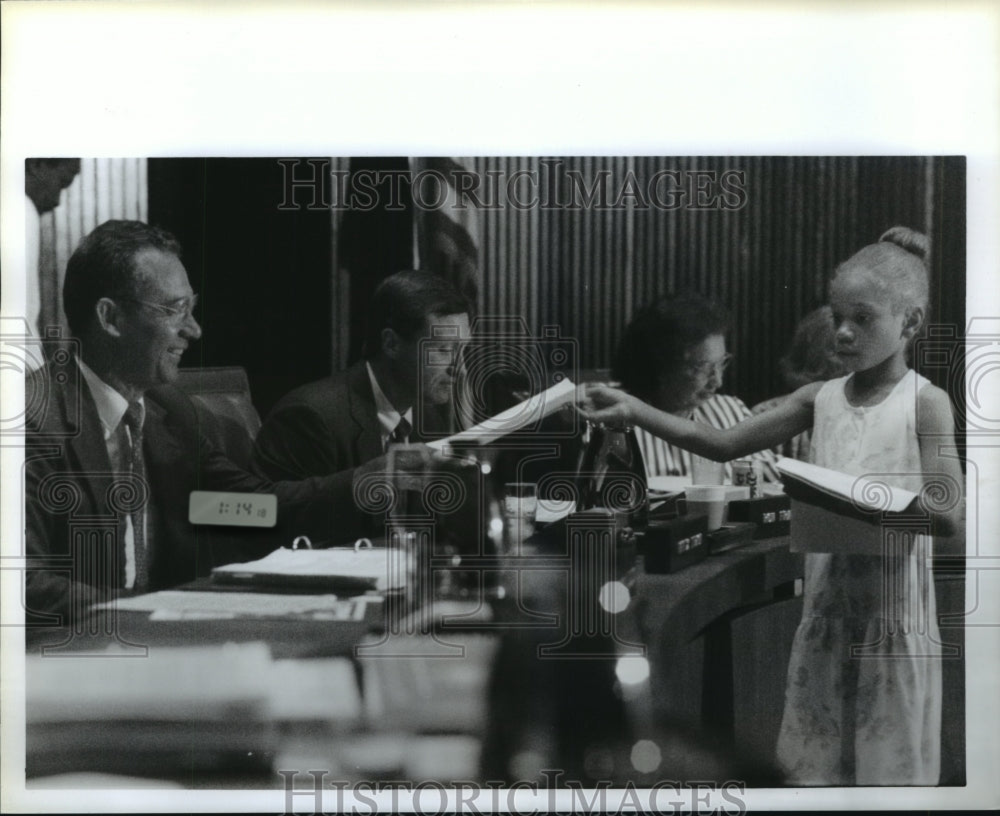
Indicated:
1.14
